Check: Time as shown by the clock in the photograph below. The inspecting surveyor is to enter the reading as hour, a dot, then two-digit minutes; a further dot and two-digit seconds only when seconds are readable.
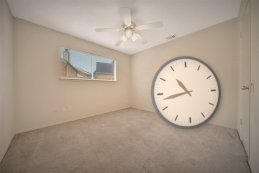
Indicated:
10.43
